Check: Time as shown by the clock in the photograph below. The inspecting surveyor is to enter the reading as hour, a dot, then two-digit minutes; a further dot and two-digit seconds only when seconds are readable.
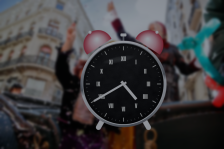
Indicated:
4.40
